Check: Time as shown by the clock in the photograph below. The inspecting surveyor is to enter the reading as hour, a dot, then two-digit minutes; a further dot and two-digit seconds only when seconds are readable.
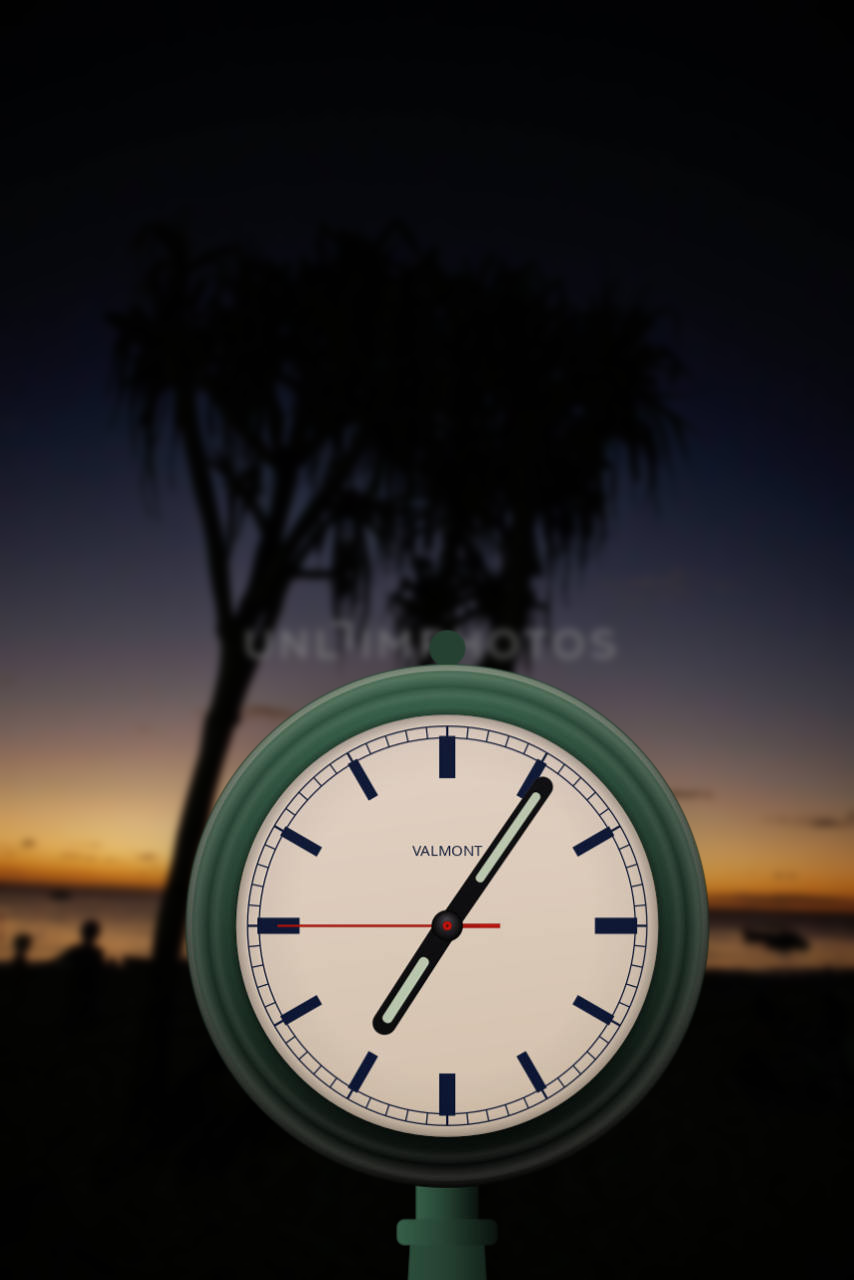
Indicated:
7.05.45
